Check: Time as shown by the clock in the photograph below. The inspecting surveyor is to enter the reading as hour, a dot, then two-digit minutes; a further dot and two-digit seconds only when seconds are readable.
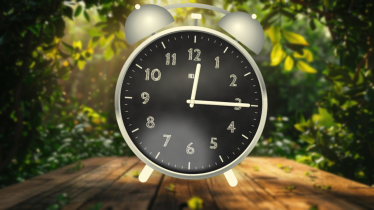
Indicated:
12.15
